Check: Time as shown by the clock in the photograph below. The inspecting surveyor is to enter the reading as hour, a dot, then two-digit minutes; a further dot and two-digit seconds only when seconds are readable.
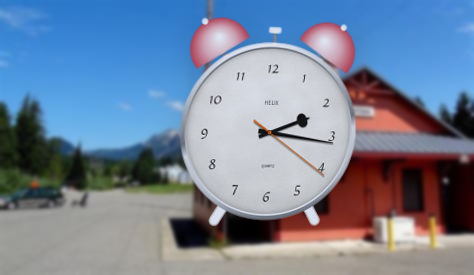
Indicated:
2.16.21
